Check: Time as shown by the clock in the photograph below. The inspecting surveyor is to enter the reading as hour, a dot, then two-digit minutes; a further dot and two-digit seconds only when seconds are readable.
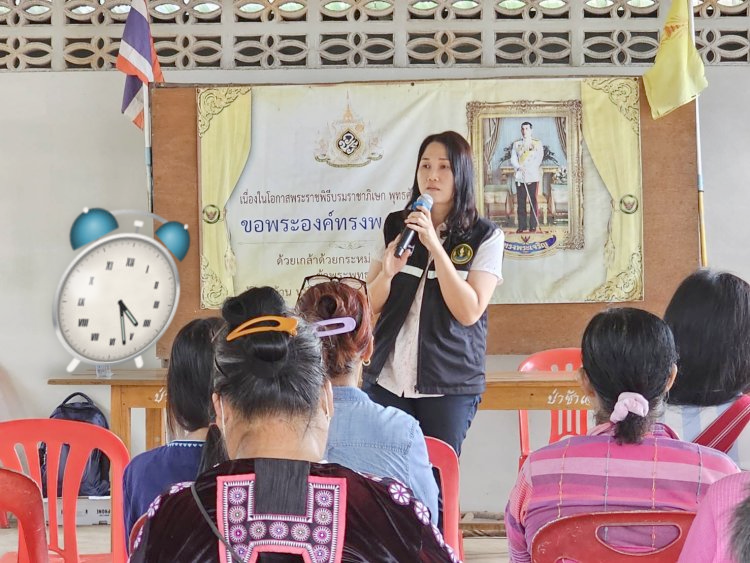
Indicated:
4.27
